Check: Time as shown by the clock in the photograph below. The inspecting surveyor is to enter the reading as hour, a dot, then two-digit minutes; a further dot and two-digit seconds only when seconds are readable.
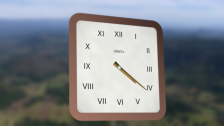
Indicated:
4.21
